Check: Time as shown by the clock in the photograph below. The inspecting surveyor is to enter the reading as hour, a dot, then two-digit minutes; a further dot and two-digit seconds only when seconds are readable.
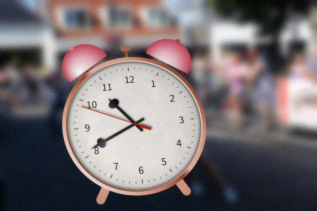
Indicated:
10.40.49
